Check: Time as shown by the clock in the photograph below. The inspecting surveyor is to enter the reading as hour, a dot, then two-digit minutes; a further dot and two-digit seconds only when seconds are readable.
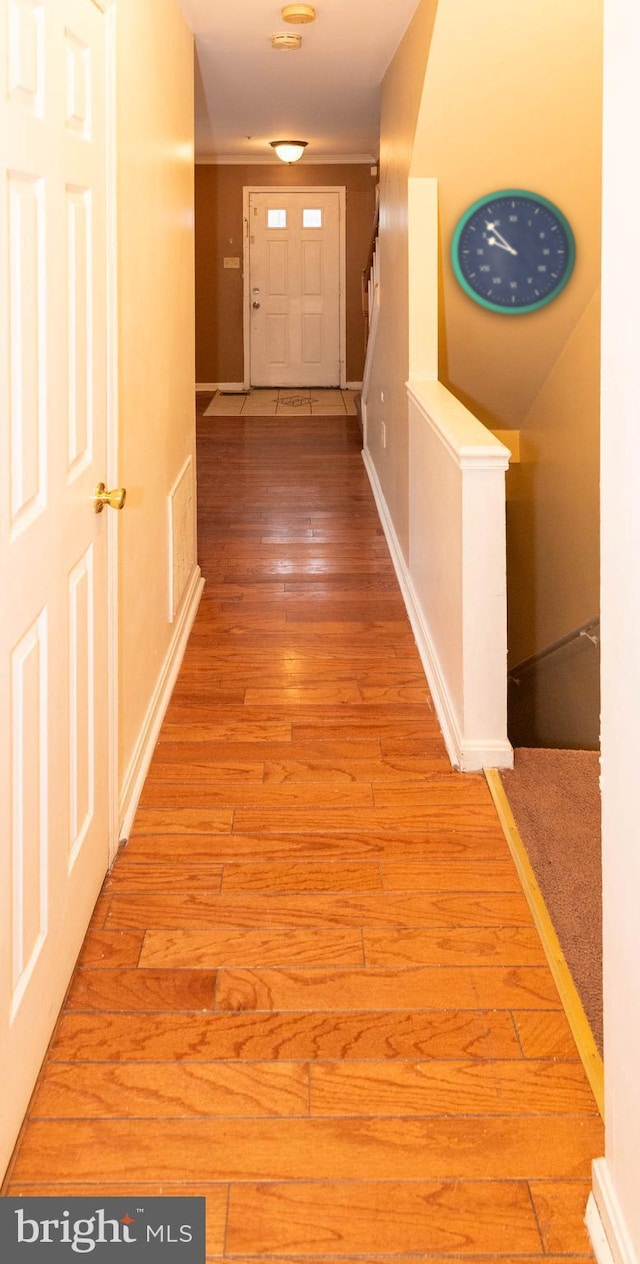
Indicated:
9.53
